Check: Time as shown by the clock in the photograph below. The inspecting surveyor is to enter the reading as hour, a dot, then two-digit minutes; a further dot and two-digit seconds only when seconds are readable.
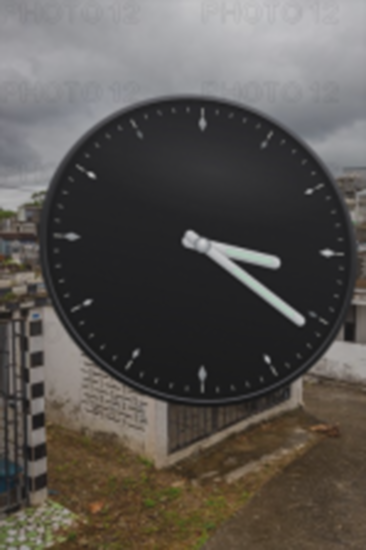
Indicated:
3.21
